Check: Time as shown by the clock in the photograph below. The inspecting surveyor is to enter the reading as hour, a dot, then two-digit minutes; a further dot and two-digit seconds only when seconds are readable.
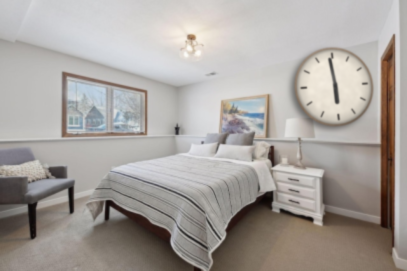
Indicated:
5.59
